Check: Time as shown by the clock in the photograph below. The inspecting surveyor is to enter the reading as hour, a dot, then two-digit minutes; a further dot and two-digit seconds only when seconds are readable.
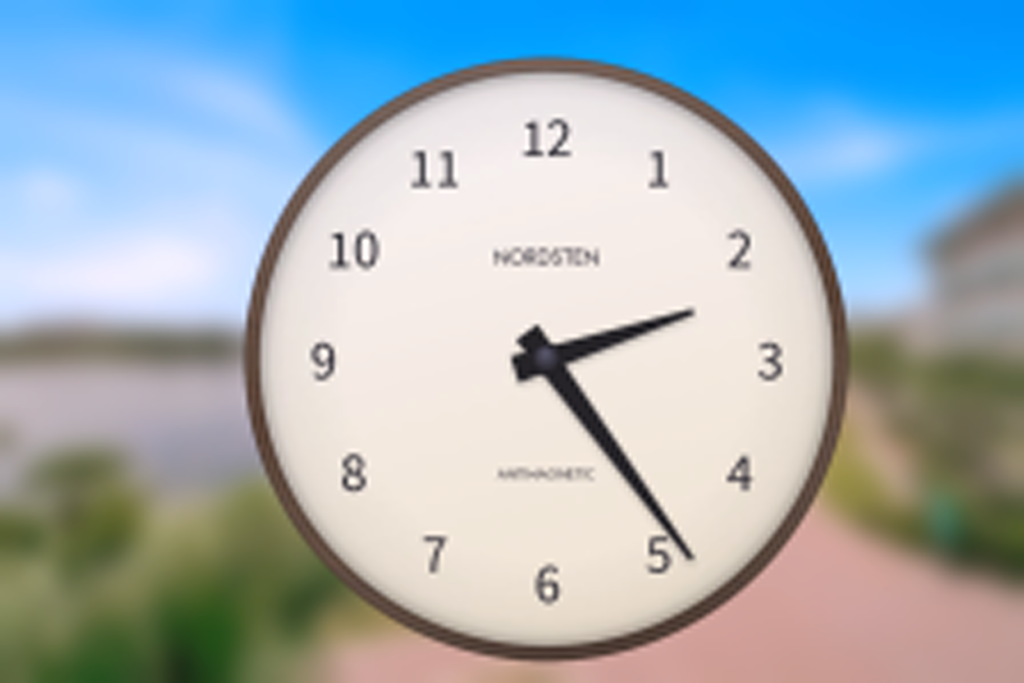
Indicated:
2.24
